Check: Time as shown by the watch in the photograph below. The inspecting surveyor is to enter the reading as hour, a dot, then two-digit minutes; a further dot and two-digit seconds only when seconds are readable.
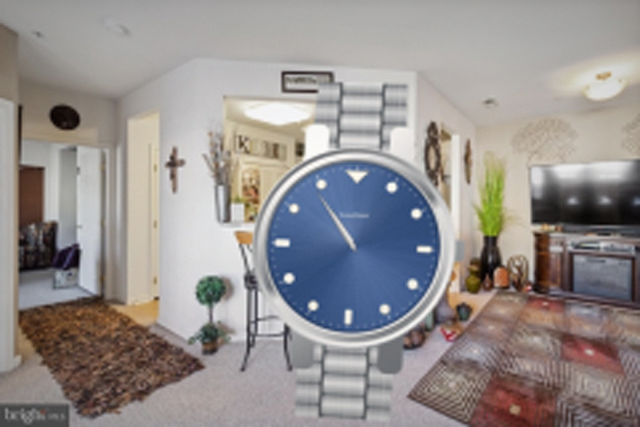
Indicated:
10.54
